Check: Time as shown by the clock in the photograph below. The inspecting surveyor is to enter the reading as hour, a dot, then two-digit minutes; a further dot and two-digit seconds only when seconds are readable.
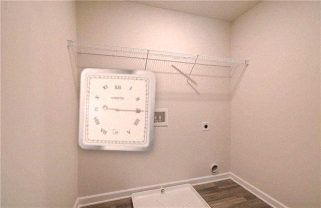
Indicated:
9.15
